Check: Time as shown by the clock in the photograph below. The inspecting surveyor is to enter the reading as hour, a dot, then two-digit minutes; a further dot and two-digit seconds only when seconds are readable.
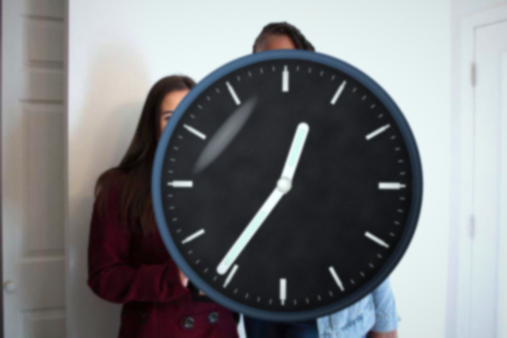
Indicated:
12.36
